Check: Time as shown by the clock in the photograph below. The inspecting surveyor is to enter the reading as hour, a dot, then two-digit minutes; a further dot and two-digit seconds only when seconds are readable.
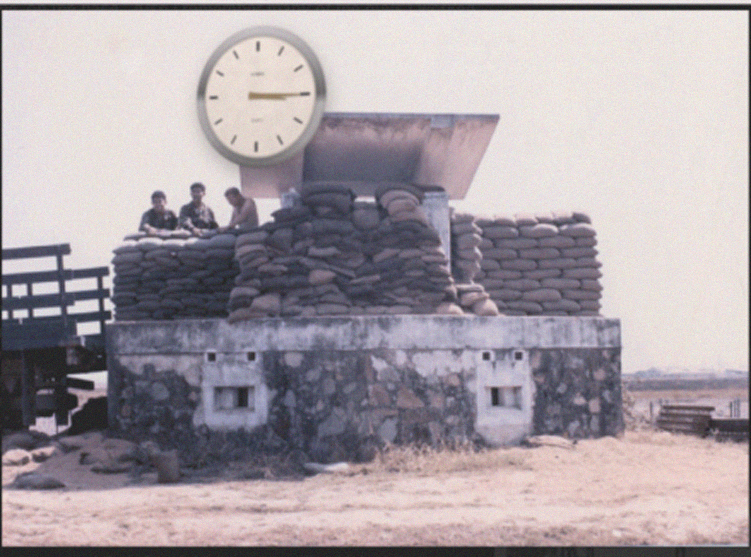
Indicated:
3.15
